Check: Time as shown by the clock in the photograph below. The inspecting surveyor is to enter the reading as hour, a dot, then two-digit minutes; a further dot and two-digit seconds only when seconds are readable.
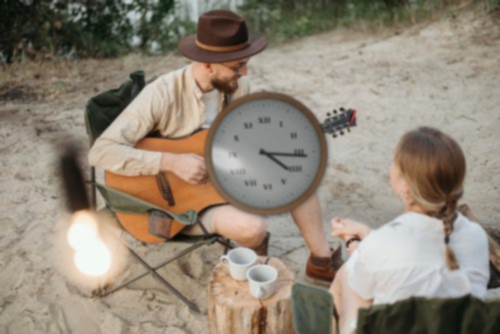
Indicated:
4.16
